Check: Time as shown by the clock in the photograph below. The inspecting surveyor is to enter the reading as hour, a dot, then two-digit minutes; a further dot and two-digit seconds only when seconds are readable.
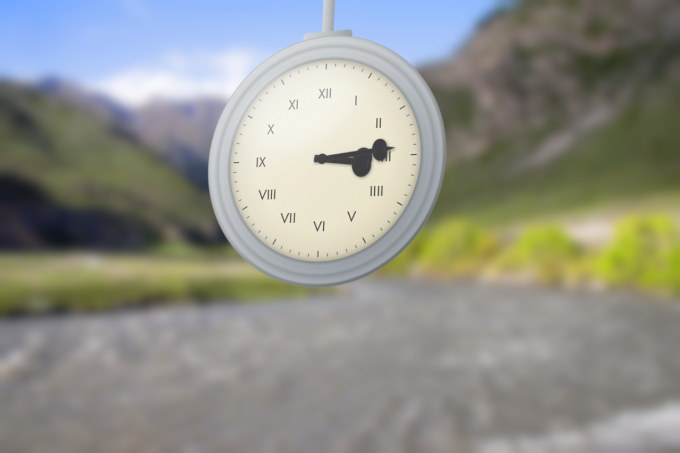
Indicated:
3.14
